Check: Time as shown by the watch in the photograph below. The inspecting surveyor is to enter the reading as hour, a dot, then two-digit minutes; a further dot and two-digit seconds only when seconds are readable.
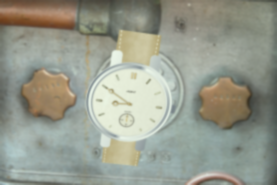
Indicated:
8.50
